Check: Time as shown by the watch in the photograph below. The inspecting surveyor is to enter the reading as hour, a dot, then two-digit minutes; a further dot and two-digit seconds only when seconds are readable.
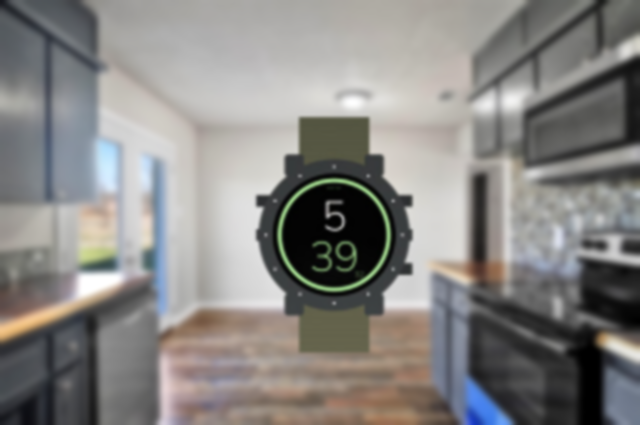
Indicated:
5.39
